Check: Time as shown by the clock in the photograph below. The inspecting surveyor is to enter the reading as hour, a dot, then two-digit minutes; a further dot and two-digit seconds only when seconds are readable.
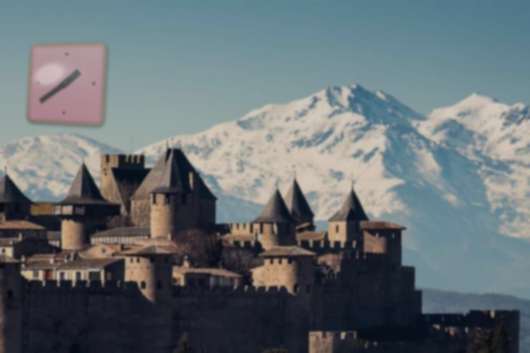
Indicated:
1.39
